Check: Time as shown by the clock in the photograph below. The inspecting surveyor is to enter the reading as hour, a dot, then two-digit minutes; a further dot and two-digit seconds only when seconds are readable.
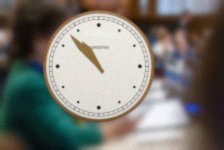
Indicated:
10.53
